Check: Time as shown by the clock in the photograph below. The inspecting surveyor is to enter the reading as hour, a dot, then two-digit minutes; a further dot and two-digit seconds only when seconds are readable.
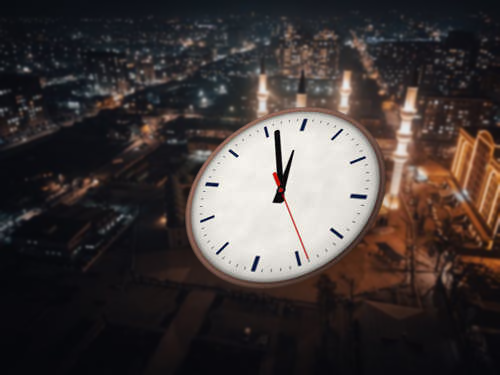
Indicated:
11.56.24
